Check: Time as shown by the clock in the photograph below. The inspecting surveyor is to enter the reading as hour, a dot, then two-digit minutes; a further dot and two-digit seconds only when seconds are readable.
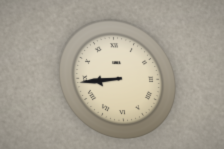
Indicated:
8.44
